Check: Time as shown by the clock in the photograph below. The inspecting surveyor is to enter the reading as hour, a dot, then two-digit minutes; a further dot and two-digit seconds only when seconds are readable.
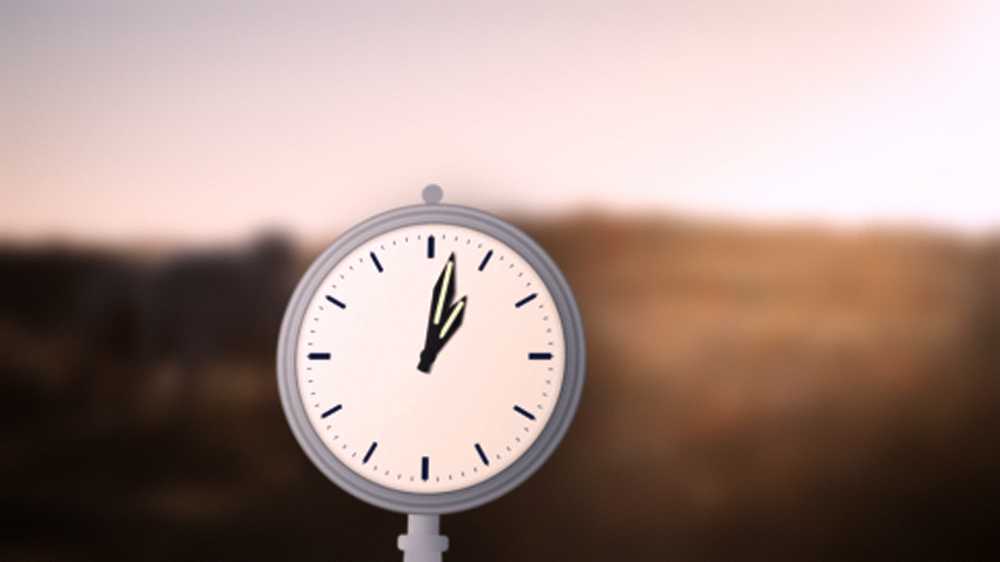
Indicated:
1.02
